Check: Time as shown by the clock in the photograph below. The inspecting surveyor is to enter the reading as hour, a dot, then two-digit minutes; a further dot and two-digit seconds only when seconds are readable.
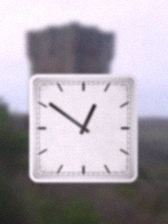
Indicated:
12.51
